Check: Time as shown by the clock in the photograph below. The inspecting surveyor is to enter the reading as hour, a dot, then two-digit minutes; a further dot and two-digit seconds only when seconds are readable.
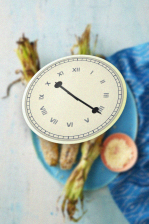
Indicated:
10.21
